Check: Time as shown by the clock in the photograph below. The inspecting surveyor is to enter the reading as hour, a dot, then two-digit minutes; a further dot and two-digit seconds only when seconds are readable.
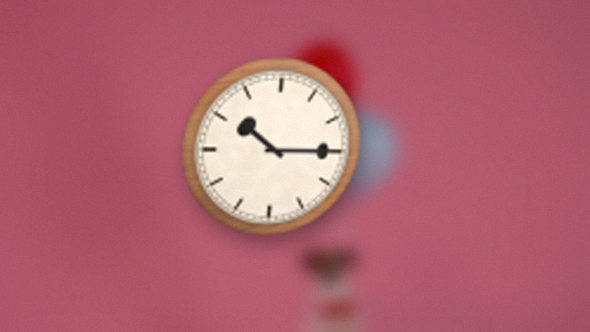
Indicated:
10.15
